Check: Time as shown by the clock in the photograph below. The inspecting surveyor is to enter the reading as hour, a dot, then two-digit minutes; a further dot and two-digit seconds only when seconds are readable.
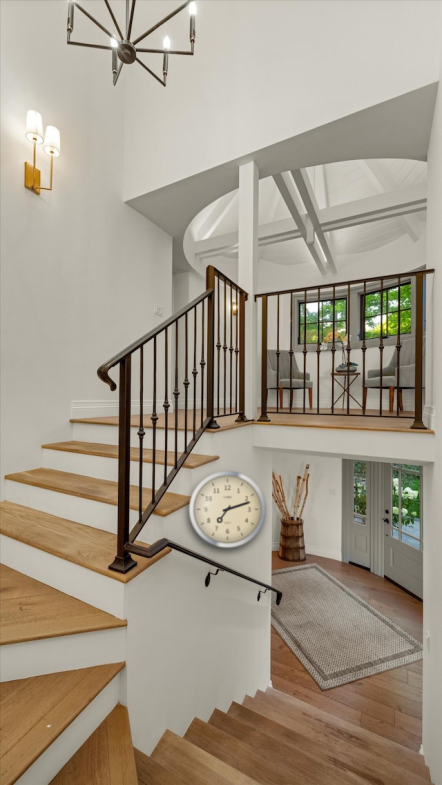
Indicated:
7.12
